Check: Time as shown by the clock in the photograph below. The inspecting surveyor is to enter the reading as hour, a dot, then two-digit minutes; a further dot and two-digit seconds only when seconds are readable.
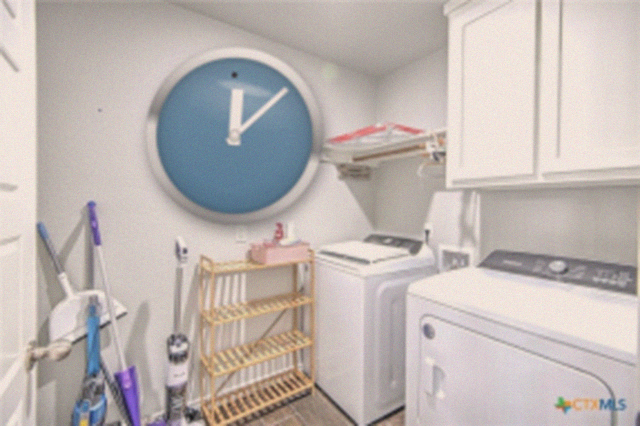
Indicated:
12.08
